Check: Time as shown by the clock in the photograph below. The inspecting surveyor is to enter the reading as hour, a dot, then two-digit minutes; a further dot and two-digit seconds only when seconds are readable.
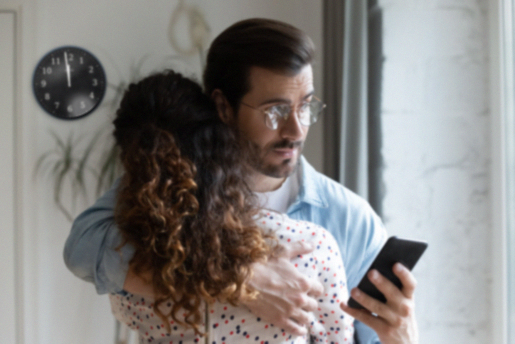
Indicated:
11.59
